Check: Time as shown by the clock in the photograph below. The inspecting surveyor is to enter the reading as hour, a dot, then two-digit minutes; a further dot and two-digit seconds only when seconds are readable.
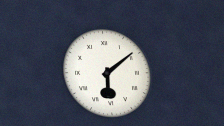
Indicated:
6.09
